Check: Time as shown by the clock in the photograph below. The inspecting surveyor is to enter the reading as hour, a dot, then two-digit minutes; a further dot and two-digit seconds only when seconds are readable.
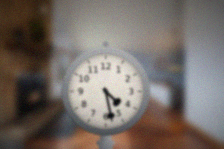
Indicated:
4.28
